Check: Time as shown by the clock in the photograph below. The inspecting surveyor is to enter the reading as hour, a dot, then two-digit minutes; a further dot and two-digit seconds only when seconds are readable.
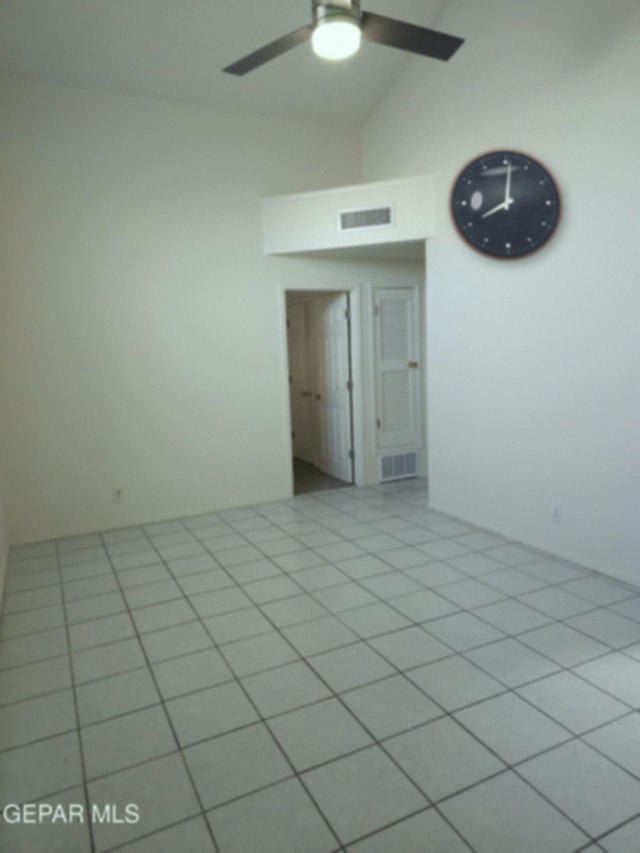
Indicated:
8.01
